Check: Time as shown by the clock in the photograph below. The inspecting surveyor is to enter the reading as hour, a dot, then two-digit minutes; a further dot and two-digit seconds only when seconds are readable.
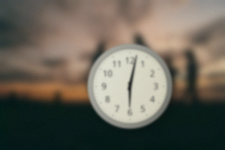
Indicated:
6.02
